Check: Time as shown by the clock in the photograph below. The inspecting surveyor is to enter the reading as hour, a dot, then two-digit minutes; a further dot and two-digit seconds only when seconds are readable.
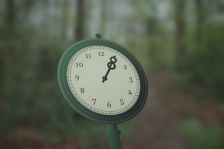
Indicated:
1.05
